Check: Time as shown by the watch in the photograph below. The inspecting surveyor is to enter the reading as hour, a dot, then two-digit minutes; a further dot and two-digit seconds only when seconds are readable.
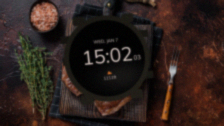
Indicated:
15.02
